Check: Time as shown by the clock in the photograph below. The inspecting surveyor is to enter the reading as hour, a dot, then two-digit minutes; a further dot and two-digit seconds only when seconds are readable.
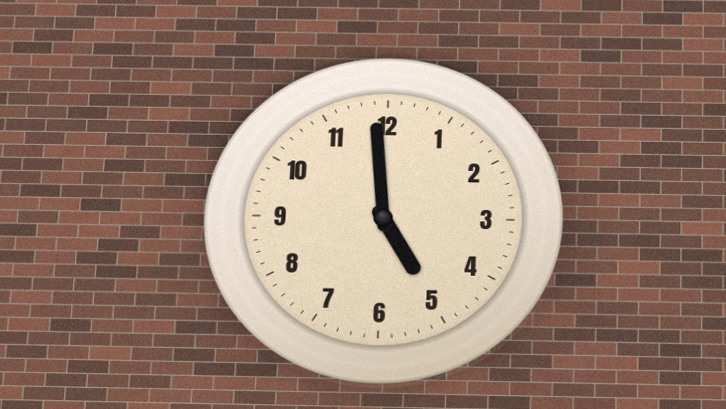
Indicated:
4.59
